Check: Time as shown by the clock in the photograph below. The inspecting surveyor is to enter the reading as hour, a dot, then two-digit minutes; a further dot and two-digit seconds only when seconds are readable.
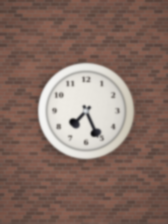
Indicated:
7.26
